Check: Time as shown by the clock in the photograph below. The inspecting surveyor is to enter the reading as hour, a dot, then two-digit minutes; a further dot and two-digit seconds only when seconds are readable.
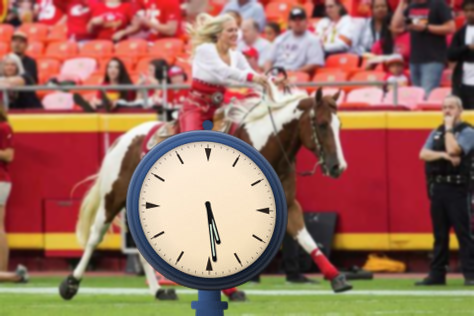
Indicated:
5.29
